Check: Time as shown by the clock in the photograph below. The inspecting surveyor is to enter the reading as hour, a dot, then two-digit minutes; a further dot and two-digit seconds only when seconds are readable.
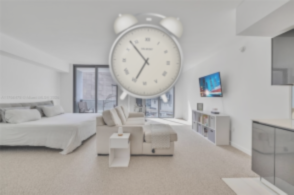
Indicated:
6.53
